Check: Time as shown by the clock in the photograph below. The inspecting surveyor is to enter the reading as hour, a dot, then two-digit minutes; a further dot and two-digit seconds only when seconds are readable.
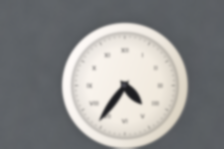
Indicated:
4.36
